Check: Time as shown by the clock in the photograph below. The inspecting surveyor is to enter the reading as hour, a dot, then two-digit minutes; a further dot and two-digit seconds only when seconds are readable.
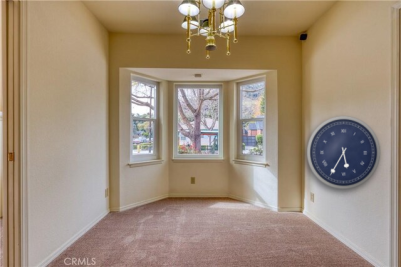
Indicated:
5.35
